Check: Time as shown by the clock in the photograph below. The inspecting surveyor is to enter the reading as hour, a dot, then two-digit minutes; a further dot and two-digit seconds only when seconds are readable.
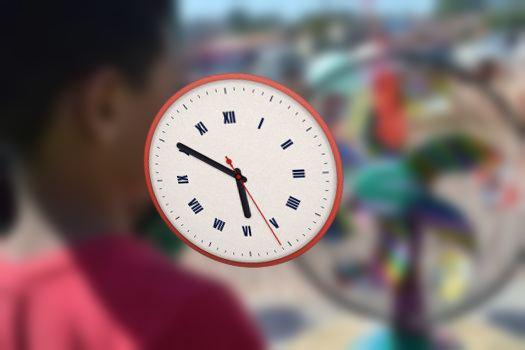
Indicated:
5.50.26
